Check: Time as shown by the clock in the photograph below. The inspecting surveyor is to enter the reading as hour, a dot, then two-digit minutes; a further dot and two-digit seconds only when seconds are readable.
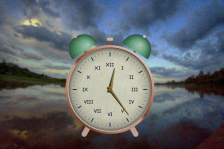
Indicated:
12.24
